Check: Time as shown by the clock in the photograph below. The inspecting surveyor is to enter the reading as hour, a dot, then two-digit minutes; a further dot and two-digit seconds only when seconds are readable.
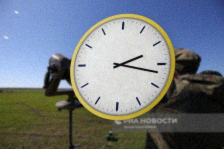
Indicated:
2.17
